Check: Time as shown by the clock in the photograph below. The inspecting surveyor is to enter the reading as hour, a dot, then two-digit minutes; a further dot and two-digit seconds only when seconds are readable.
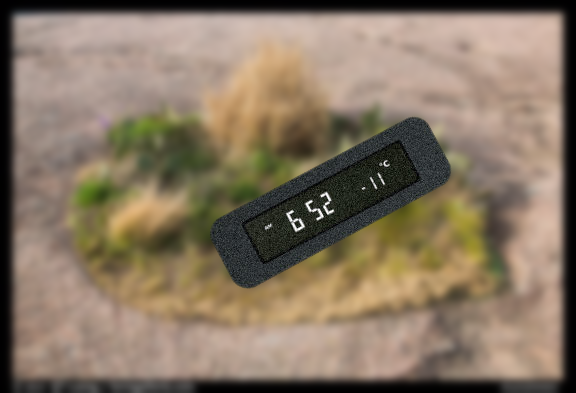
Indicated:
6.52
